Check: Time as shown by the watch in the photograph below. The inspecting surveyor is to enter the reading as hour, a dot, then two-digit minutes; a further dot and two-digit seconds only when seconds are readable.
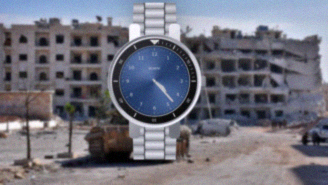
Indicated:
4.23
